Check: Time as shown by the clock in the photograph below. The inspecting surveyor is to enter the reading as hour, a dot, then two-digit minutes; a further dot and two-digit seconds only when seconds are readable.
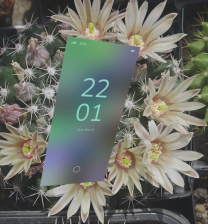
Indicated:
22.01
